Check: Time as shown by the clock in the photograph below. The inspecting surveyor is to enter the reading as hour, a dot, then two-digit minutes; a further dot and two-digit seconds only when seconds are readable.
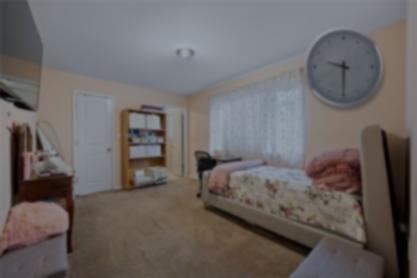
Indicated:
9.30
